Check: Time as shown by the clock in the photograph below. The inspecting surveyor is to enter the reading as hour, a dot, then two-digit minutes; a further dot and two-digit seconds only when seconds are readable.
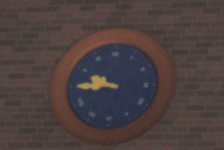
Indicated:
9.45
